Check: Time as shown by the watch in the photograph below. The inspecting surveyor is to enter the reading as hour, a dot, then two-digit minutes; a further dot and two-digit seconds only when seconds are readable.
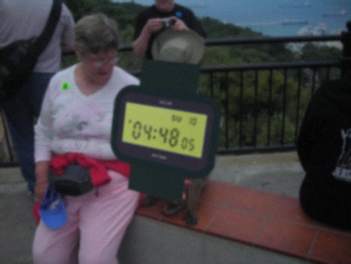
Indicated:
4.48.05
